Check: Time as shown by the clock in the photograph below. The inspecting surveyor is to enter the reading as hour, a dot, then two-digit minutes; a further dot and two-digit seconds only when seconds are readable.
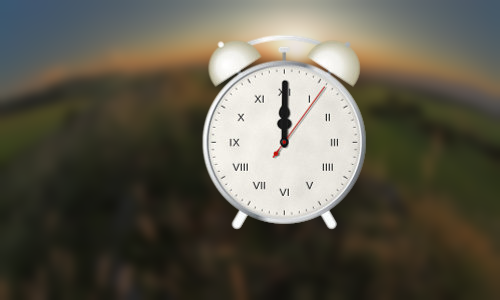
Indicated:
12.00.06
